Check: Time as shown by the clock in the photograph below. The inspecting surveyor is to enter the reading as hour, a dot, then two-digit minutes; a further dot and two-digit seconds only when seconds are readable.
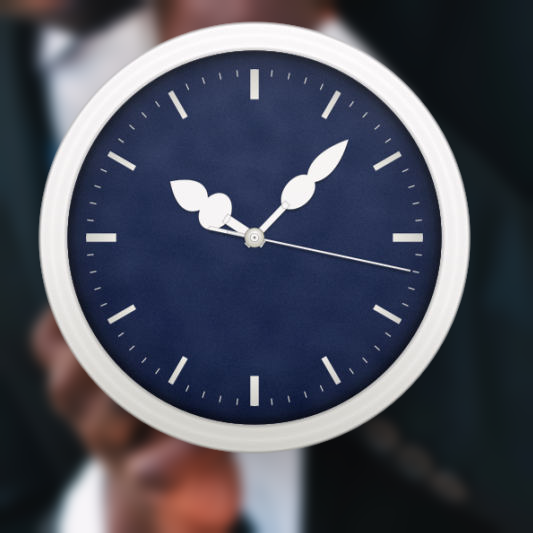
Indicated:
10.07.17
